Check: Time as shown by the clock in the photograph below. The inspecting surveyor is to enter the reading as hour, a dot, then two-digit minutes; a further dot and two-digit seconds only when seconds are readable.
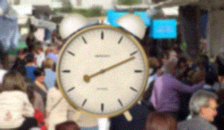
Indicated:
8.11
